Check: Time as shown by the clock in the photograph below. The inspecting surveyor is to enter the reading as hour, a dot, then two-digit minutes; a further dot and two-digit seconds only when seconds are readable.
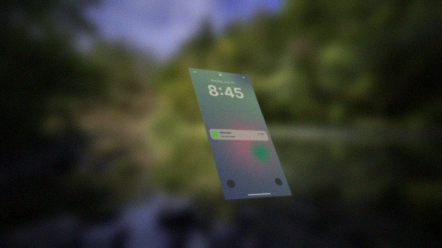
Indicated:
8.45
